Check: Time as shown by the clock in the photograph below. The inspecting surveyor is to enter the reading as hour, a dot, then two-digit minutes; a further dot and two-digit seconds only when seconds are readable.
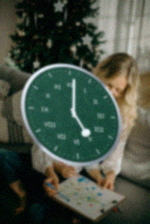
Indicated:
5.01
